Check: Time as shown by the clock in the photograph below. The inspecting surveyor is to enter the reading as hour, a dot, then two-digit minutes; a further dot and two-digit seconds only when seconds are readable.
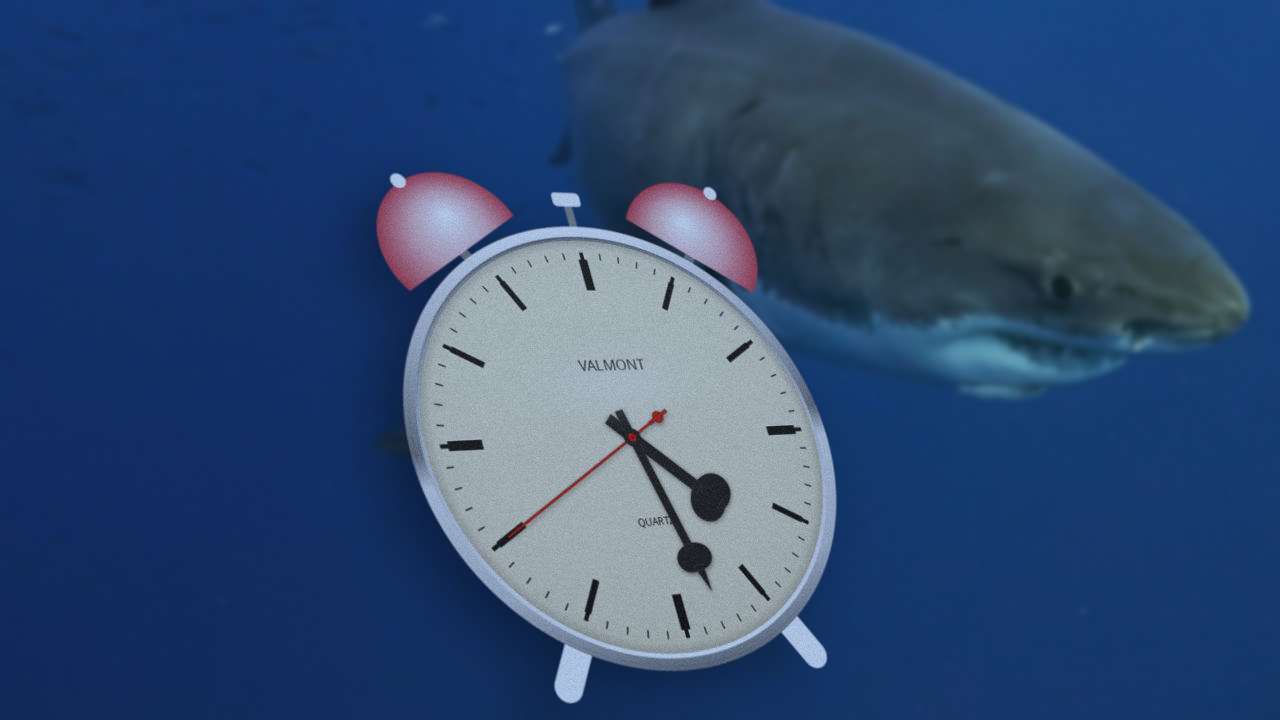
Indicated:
4.27.40
